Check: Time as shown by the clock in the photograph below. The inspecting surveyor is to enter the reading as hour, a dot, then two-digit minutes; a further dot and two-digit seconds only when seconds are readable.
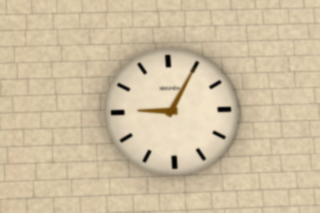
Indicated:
9.05
